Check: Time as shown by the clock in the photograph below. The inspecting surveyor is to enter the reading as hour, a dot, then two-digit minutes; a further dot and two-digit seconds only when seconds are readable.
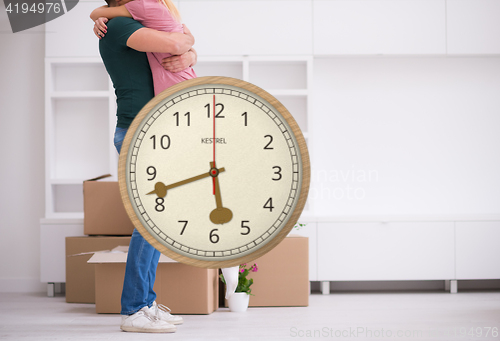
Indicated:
5.42.00
